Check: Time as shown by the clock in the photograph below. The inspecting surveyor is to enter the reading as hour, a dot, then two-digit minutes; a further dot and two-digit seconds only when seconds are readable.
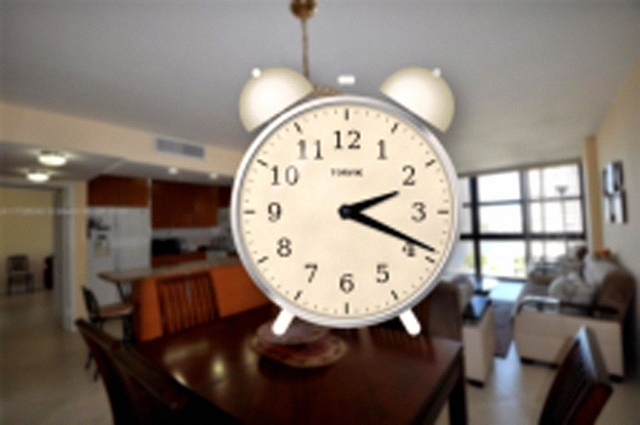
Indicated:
2.19
